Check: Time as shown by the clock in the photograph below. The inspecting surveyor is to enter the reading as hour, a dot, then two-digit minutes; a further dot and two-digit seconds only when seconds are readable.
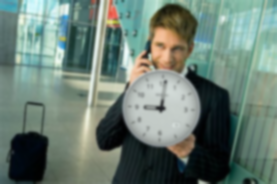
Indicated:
9.01
